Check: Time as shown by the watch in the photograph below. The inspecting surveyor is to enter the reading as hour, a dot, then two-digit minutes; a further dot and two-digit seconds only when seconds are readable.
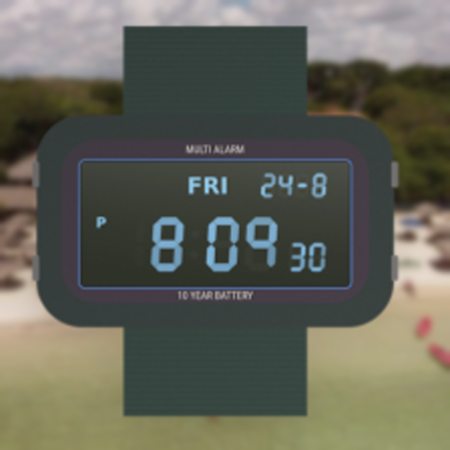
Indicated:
8.09.30
